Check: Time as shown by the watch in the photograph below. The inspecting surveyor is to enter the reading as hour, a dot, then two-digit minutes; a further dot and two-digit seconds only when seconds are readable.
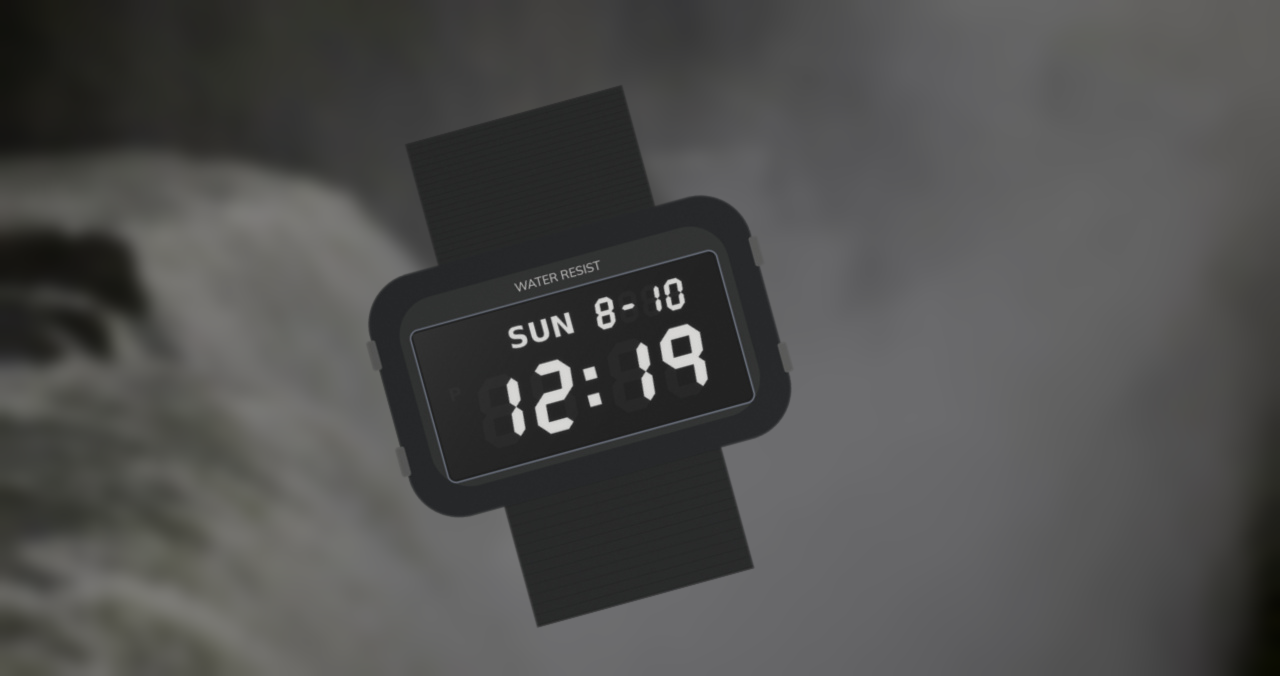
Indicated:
12.19
